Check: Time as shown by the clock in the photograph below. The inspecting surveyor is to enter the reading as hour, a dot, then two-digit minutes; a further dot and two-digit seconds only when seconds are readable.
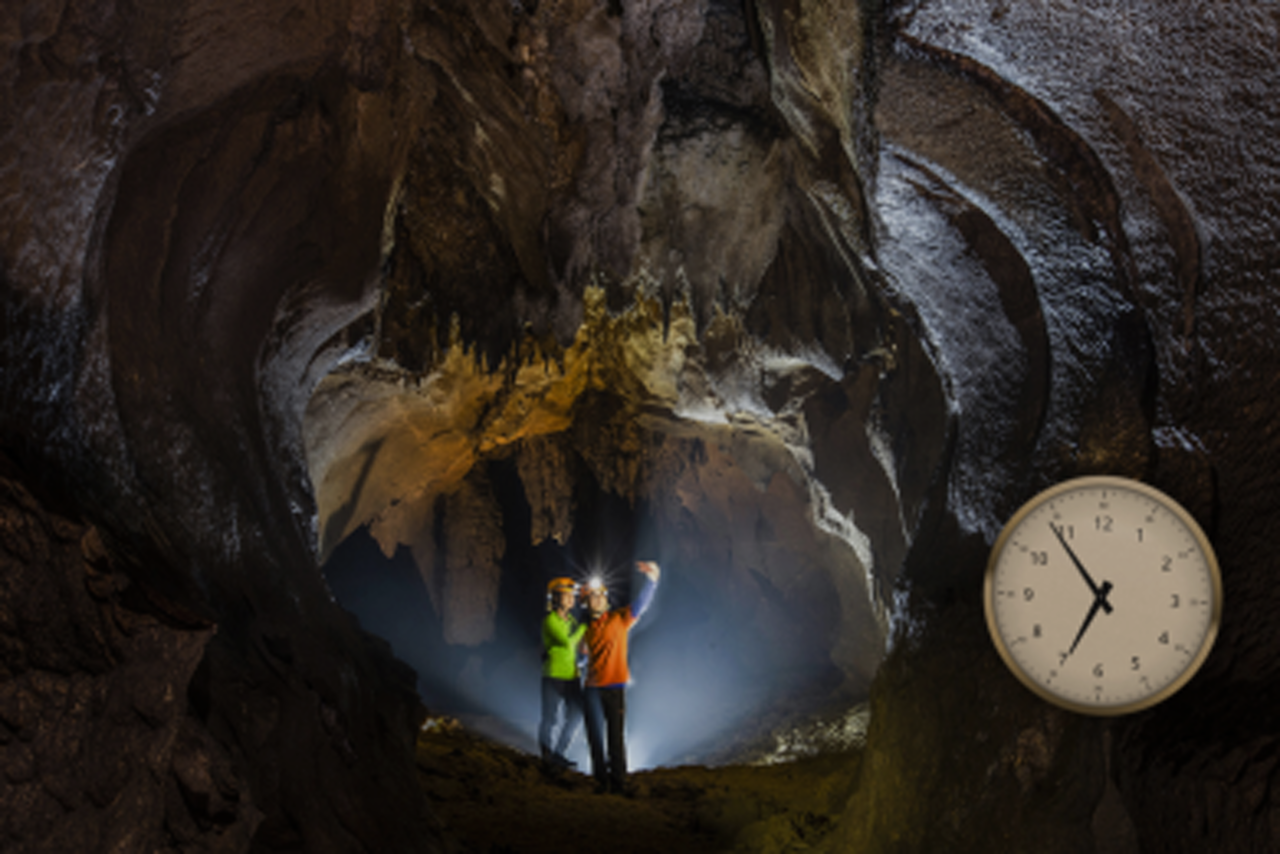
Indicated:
6.54
